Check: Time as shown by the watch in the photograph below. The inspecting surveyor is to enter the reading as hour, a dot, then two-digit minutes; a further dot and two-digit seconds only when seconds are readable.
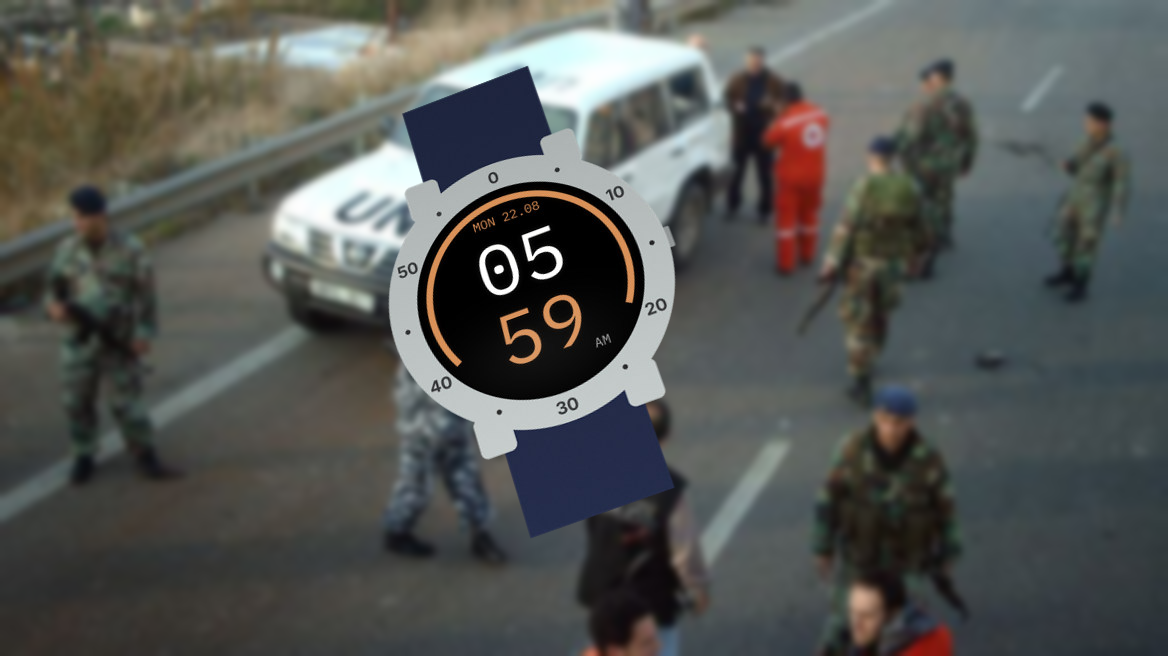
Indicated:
5.59
